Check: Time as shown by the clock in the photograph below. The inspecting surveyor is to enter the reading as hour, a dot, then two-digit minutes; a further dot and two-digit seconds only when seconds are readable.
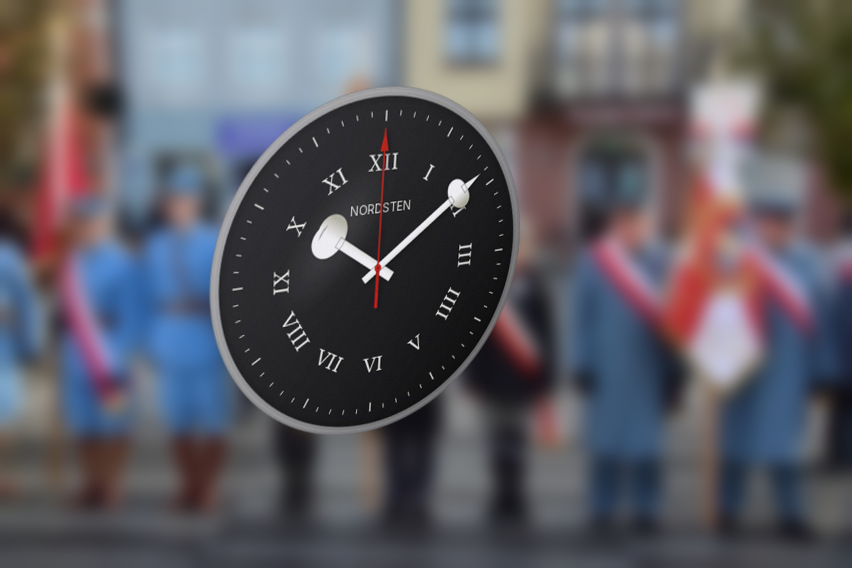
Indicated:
10.09.00
